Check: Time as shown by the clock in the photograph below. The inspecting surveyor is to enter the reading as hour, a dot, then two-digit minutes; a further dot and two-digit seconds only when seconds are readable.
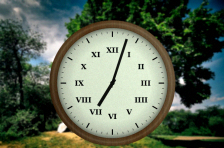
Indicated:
7.03
